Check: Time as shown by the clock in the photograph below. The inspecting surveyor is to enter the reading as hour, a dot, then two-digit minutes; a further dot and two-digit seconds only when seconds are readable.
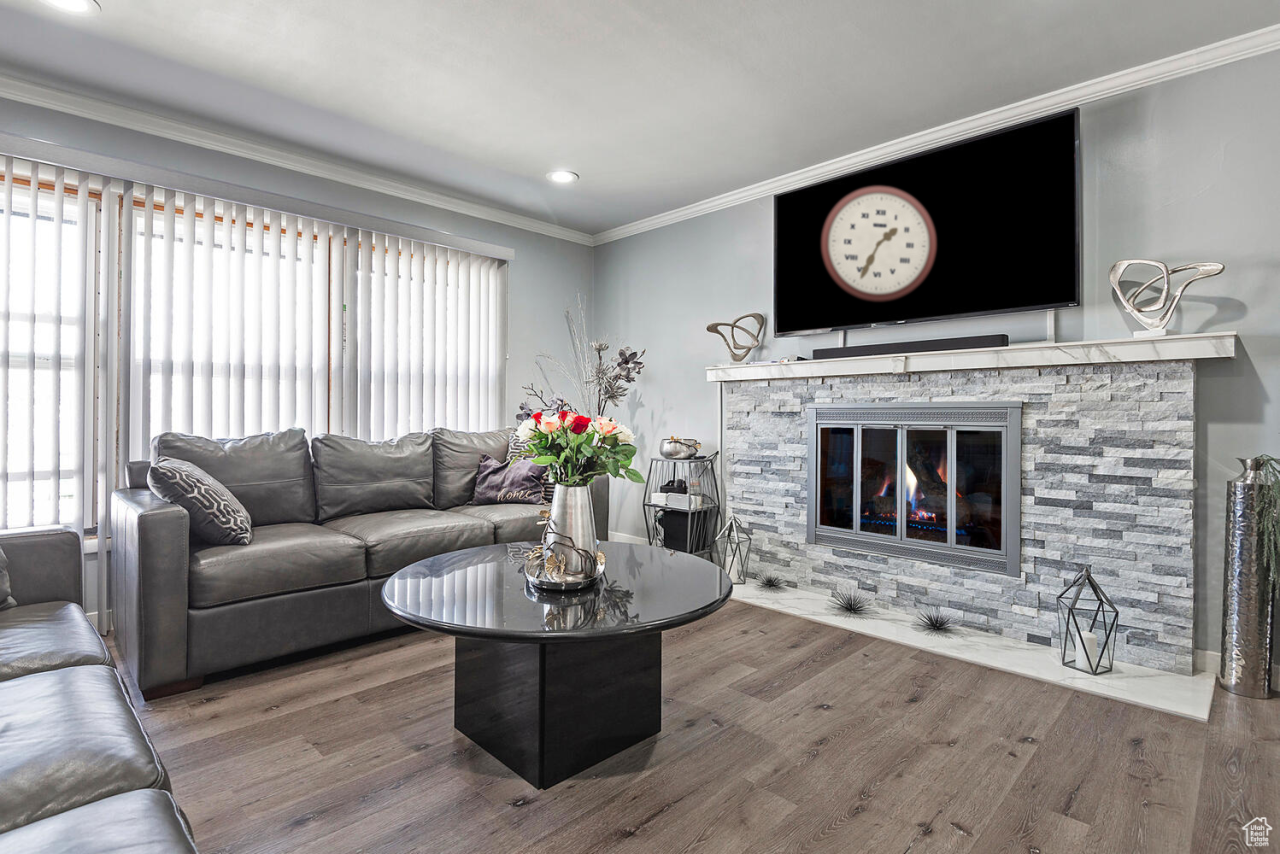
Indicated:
1.34
